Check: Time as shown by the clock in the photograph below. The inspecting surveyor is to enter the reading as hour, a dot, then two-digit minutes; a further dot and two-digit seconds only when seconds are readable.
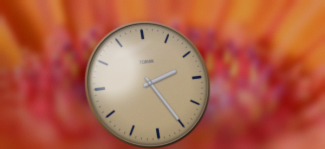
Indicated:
2.25
